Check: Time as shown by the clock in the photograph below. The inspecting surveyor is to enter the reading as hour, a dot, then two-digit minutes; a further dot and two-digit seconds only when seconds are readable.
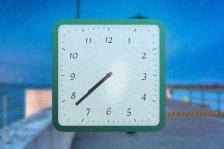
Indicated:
7.38
